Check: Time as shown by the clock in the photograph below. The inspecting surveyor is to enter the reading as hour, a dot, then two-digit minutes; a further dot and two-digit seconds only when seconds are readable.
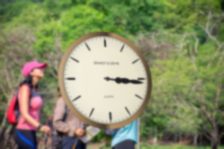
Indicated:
3.16
